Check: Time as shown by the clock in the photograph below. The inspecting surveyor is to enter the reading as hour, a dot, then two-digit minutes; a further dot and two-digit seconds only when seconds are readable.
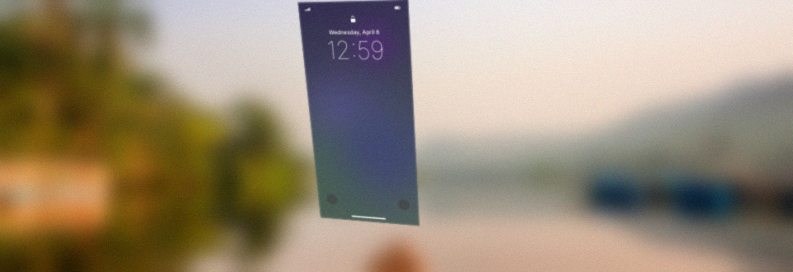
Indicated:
12.59
